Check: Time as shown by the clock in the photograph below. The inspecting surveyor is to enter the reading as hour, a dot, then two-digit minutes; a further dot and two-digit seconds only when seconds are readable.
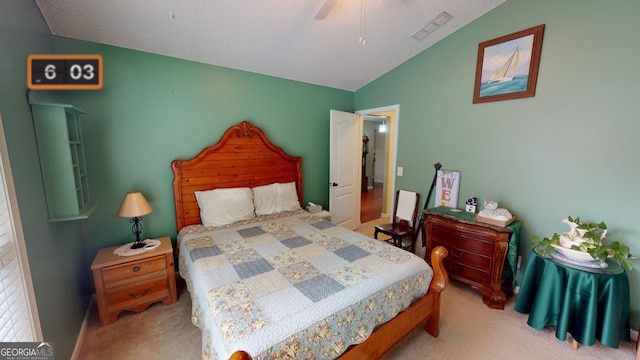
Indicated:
6.03
